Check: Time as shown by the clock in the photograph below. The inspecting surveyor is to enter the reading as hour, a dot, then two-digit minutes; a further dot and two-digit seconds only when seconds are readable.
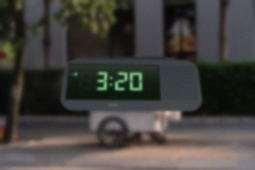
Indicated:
3.20
